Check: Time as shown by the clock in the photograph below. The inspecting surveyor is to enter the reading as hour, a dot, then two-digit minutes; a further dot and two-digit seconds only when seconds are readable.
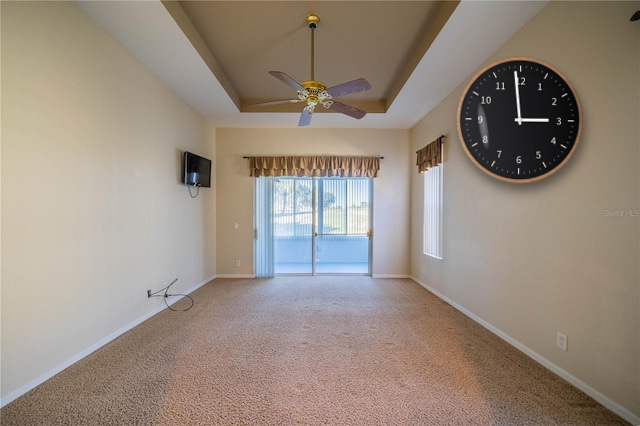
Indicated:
2.59
